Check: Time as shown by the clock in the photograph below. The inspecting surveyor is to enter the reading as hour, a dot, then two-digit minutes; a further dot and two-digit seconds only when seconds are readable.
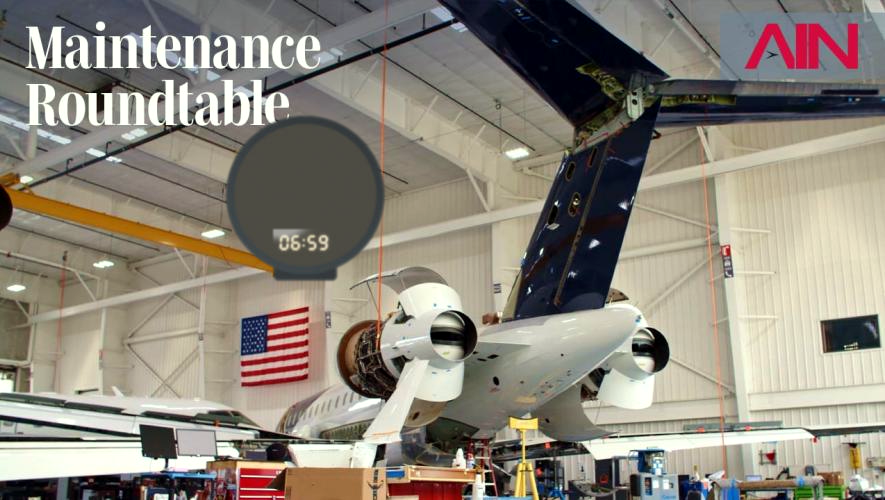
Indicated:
6.59
